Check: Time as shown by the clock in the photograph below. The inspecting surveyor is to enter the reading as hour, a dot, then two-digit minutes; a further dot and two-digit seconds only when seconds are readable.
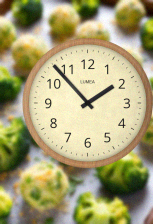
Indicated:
1.53
